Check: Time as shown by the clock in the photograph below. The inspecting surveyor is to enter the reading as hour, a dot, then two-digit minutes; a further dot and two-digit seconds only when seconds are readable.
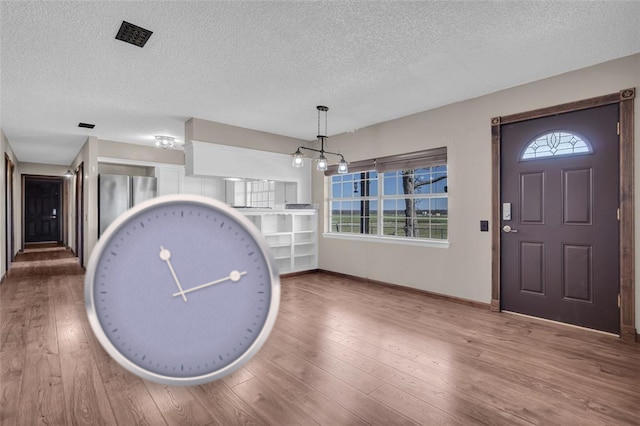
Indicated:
11.12
